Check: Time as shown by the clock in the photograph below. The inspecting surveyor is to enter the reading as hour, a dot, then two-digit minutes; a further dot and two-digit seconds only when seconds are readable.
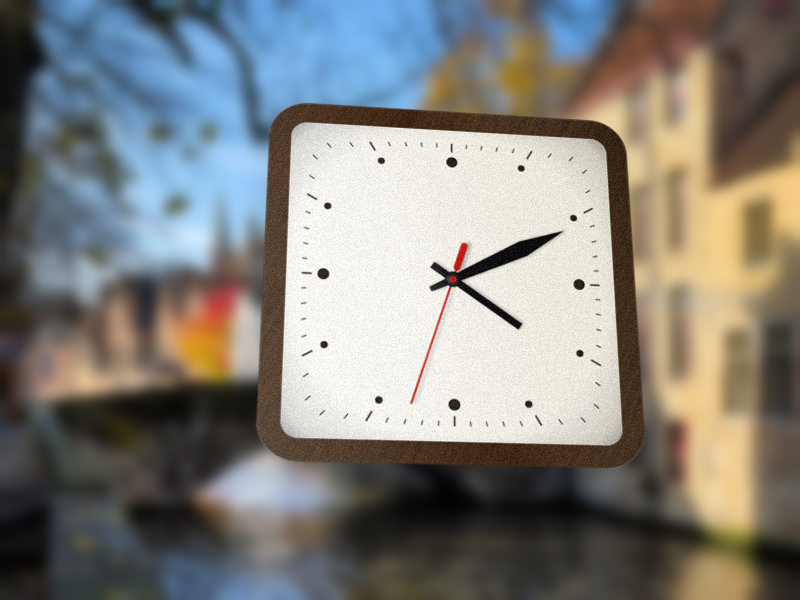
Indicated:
4.10.33
